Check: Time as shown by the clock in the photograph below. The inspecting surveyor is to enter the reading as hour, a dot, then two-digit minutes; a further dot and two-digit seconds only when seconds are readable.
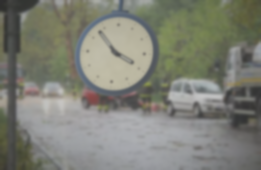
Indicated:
3.53
